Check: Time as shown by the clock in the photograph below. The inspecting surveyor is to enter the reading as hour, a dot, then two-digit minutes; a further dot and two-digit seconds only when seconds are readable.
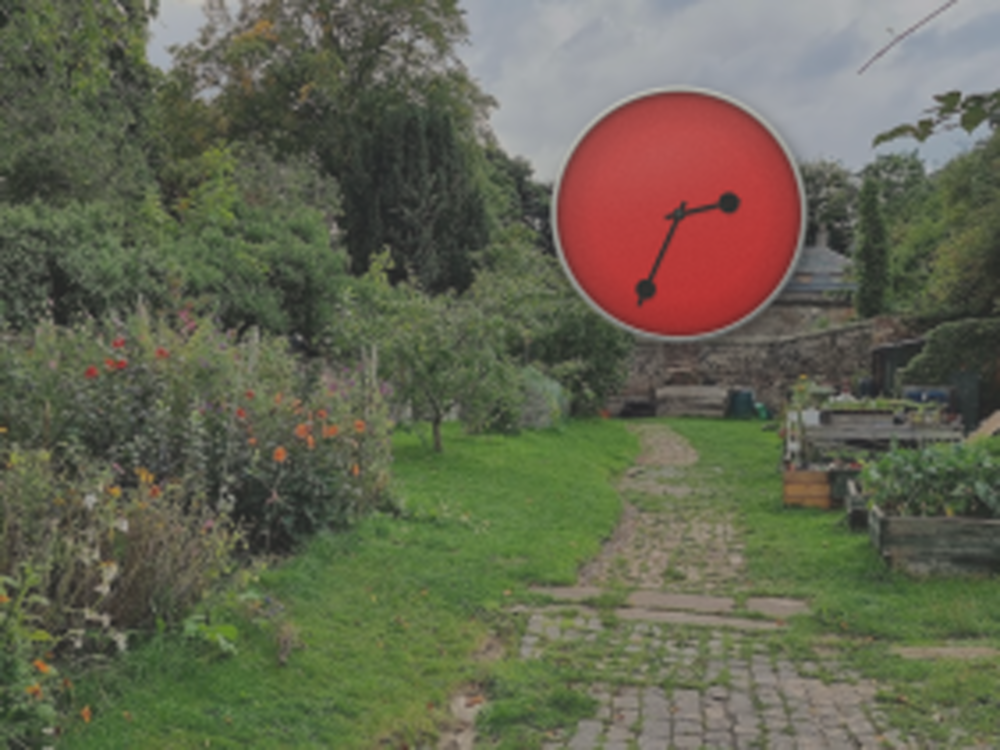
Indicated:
2.34
